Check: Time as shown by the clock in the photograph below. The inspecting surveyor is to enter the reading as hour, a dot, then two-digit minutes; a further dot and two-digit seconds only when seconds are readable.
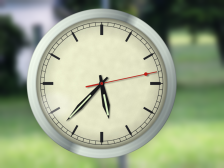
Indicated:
5.37.13
